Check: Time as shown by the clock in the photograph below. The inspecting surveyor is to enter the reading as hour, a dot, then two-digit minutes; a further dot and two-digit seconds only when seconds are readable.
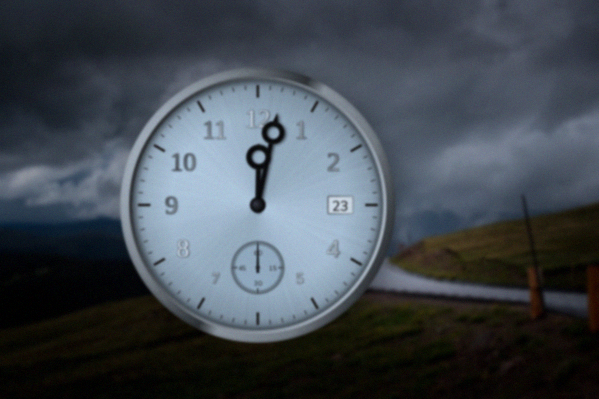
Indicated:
12.02
